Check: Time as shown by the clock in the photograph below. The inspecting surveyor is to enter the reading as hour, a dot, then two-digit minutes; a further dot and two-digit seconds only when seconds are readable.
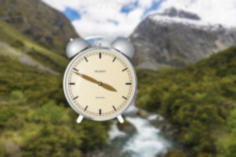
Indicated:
3.49
